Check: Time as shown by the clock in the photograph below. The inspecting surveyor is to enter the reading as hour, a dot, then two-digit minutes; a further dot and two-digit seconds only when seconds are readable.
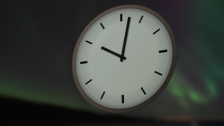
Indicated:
10.02
